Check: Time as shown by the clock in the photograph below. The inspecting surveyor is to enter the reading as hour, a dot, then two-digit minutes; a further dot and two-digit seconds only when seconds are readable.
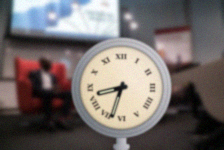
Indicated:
8.33
